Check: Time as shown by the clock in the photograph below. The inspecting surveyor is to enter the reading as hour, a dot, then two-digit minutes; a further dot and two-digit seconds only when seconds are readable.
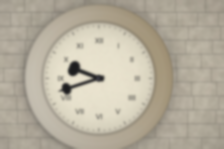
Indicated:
9.42
